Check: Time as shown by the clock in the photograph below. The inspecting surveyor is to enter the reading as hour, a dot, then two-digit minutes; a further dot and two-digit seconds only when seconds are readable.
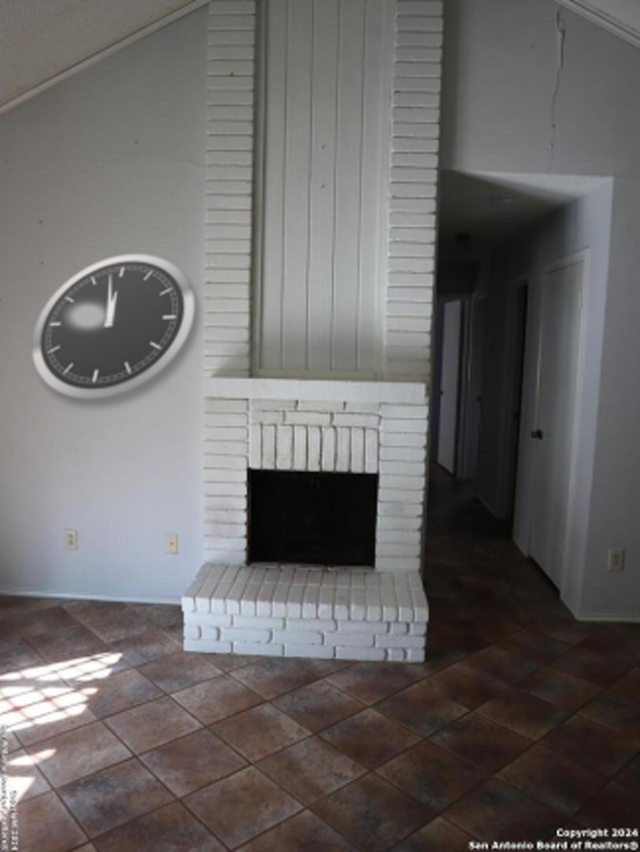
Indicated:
11.58
